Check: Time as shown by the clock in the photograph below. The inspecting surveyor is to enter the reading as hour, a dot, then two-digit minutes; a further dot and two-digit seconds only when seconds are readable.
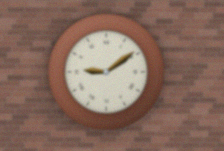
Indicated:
9.09
